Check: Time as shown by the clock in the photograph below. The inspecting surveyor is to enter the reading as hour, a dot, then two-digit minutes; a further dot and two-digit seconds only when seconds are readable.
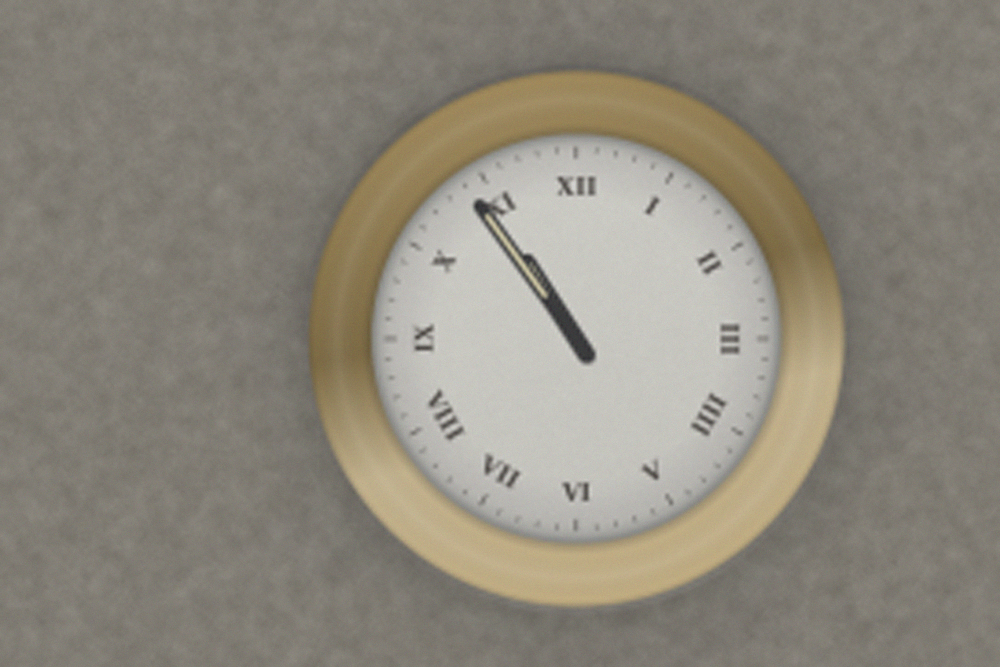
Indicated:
10.54
